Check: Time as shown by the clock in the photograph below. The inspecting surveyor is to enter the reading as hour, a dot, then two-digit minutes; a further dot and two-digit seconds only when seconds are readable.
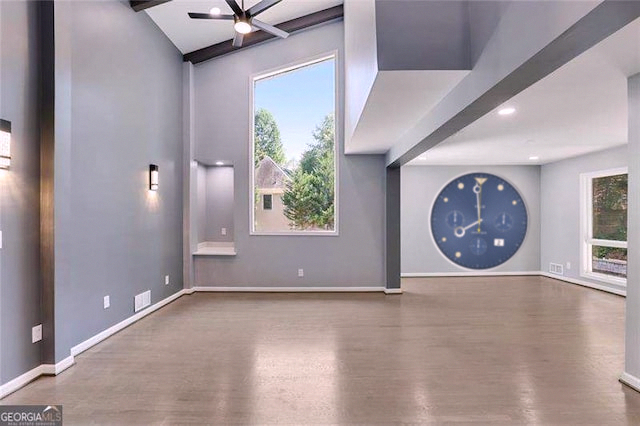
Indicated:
7.59
